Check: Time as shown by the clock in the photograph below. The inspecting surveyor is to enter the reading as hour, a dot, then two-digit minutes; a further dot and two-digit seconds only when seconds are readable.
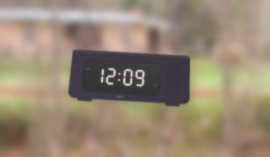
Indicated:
12.09
